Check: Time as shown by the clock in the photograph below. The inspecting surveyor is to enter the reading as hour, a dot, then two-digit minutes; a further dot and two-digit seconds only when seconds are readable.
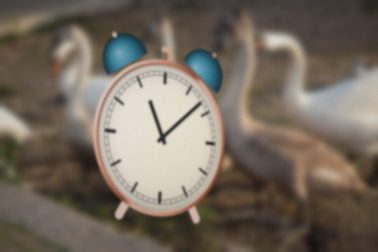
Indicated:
11.08
